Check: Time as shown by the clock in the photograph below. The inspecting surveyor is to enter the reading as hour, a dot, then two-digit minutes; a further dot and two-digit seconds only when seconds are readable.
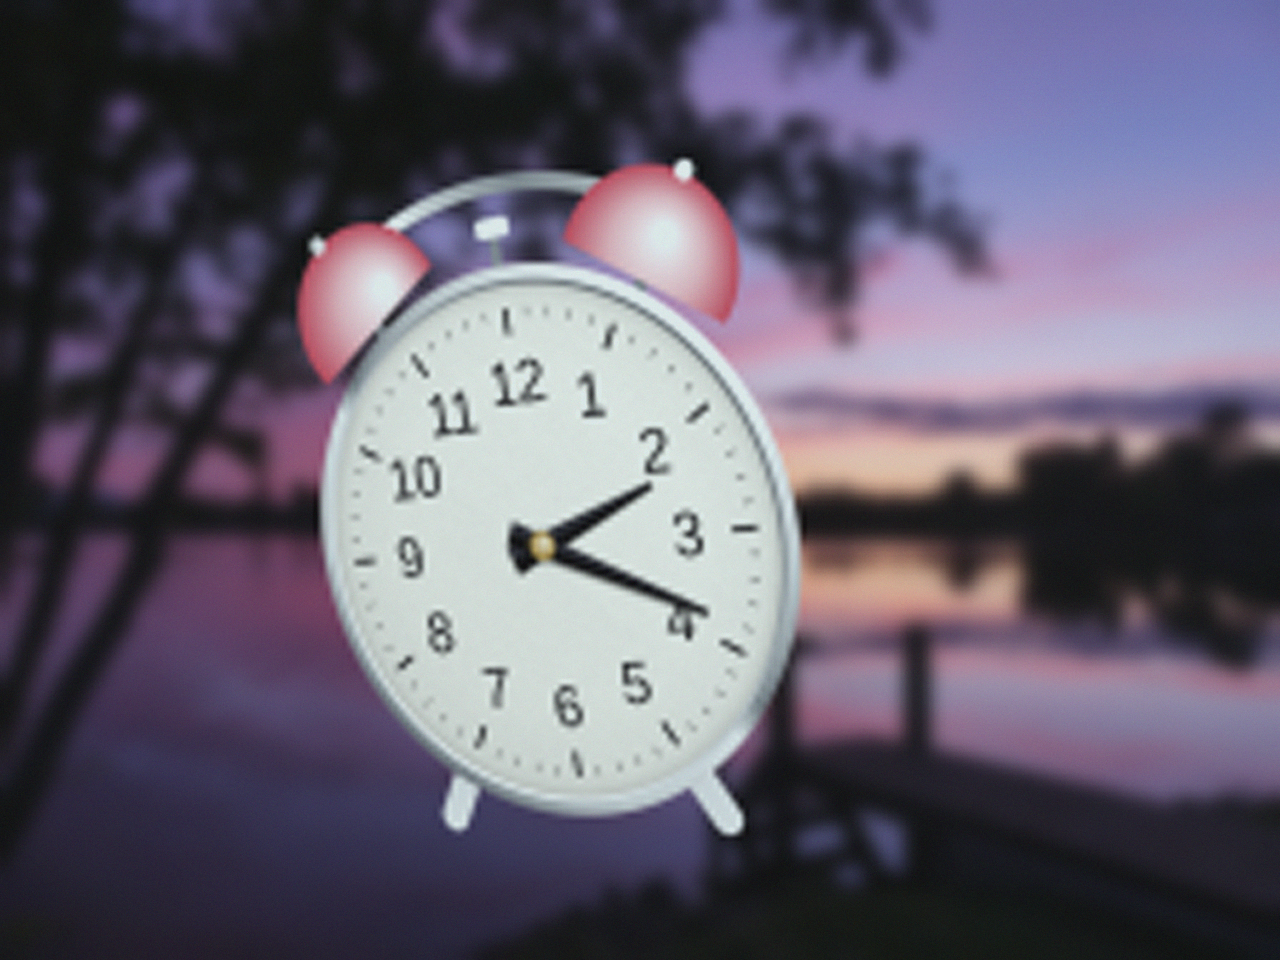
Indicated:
2.19
